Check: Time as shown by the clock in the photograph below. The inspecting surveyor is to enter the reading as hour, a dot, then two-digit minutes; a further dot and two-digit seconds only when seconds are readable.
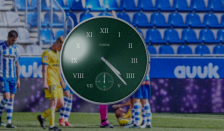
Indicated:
4.23
